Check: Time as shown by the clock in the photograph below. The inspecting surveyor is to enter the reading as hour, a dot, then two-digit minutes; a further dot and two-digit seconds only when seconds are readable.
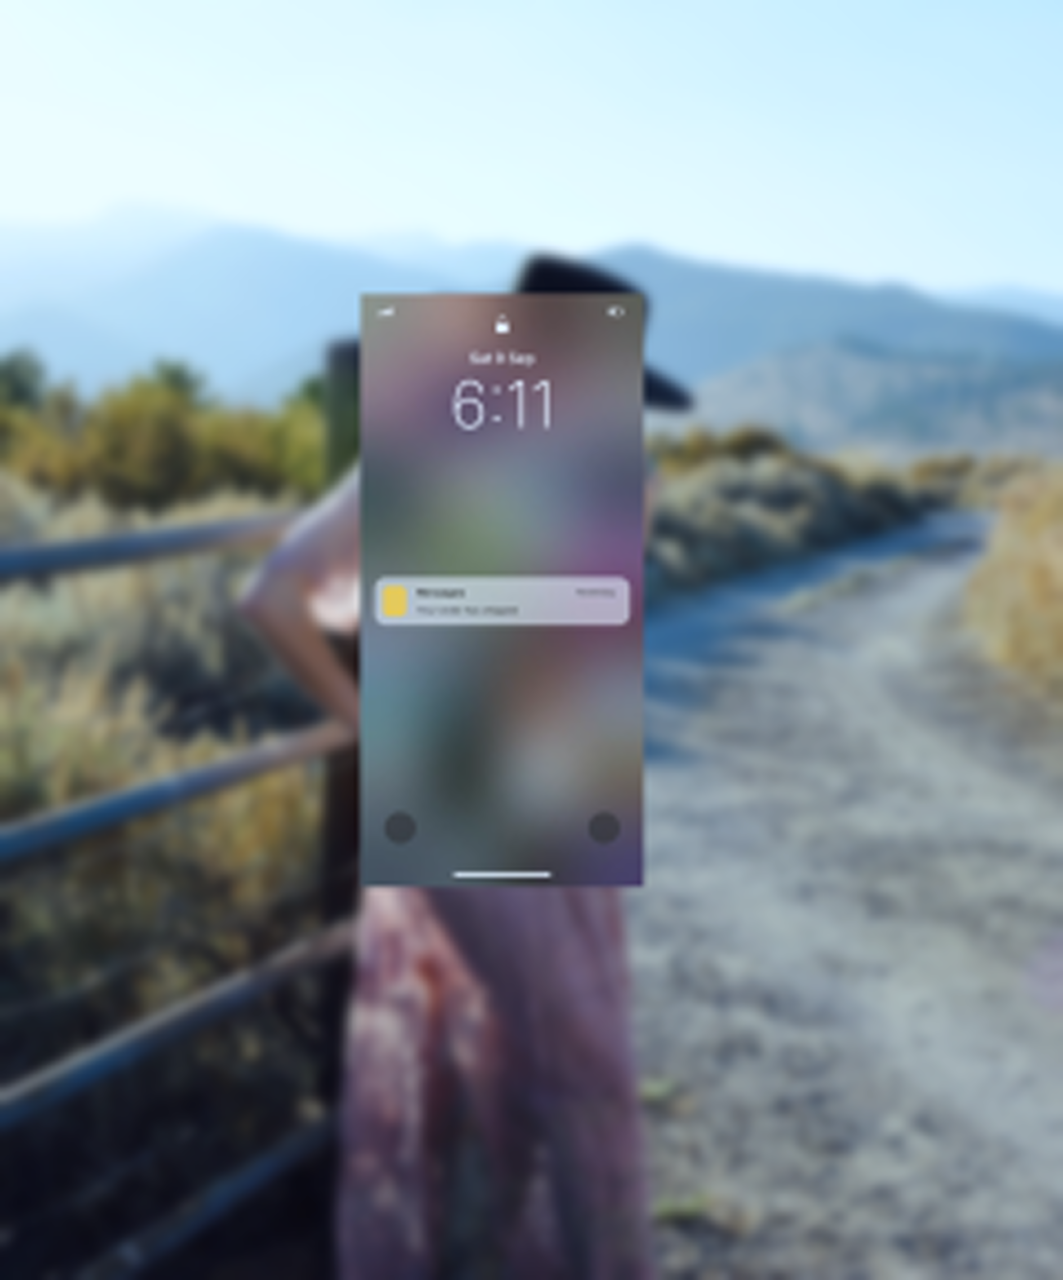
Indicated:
6.11
